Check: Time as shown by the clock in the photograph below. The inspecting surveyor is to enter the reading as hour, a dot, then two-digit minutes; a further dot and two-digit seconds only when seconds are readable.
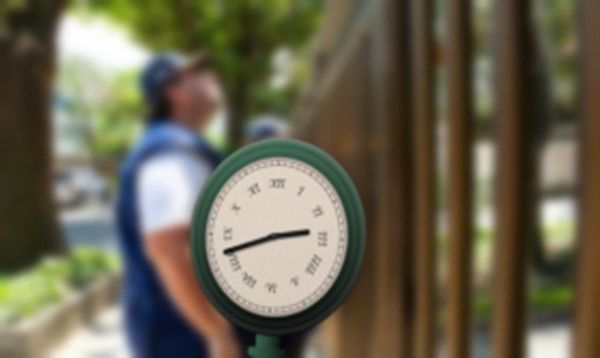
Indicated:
2.42
